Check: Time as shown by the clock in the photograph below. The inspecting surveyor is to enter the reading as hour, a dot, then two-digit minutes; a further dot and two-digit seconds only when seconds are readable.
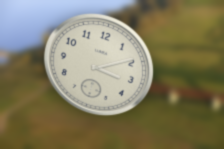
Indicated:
3.09
